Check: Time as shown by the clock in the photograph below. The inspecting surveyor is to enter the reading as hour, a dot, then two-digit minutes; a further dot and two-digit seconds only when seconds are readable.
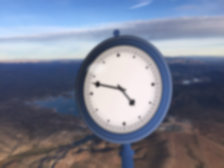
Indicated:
4.48
